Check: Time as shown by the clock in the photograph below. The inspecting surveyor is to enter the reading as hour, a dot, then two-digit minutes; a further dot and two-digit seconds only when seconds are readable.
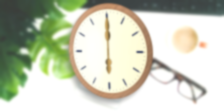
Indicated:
6.00
